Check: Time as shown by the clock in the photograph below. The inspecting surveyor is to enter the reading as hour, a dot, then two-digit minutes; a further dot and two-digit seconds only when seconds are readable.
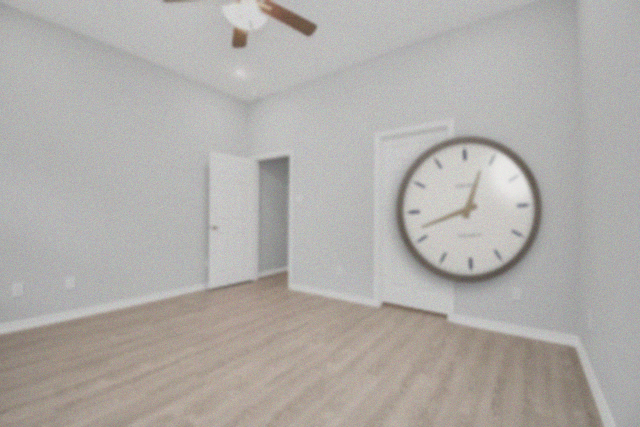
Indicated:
12.42
